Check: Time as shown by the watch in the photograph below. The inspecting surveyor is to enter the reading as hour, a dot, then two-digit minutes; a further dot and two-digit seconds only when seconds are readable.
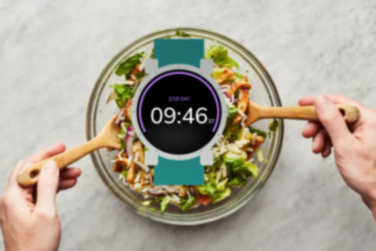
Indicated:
9.46
